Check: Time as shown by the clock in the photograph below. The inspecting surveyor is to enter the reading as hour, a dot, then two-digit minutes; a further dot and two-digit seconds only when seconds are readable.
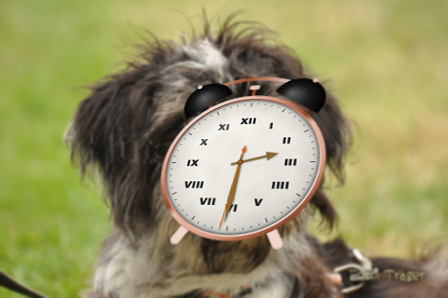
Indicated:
2.30.31
